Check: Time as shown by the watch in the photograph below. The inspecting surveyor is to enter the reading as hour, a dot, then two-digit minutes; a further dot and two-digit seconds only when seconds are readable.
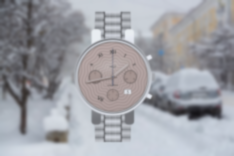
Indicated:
1.43
